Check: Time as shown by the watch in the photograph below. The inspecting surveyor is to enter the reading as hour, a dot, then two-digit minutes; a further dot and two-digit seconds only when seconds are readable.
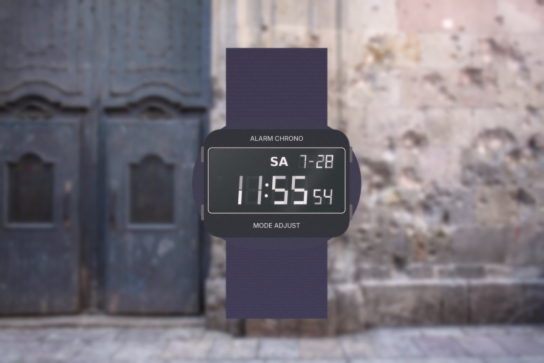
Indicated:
11.55.54
